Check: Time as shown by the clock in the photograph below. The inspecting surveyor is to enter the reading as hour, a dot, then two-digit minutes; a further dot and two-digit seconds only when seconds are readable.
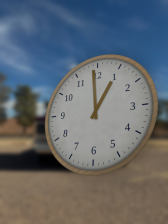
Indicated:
12.59
